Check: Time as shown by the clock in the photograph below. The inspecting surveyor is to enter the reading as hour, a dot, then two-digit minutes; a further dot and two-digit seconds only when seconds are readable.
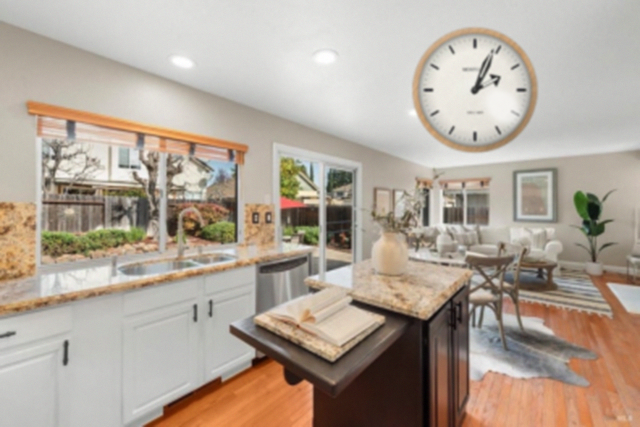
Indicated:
2.04
